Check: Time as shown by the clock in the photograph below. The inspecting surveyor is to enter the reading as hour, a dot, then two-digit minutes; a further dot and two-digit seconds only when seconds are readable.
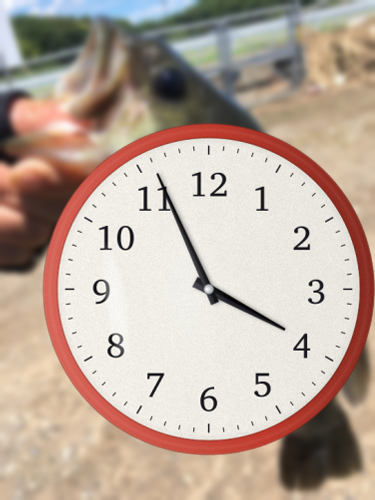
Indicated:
3.56
